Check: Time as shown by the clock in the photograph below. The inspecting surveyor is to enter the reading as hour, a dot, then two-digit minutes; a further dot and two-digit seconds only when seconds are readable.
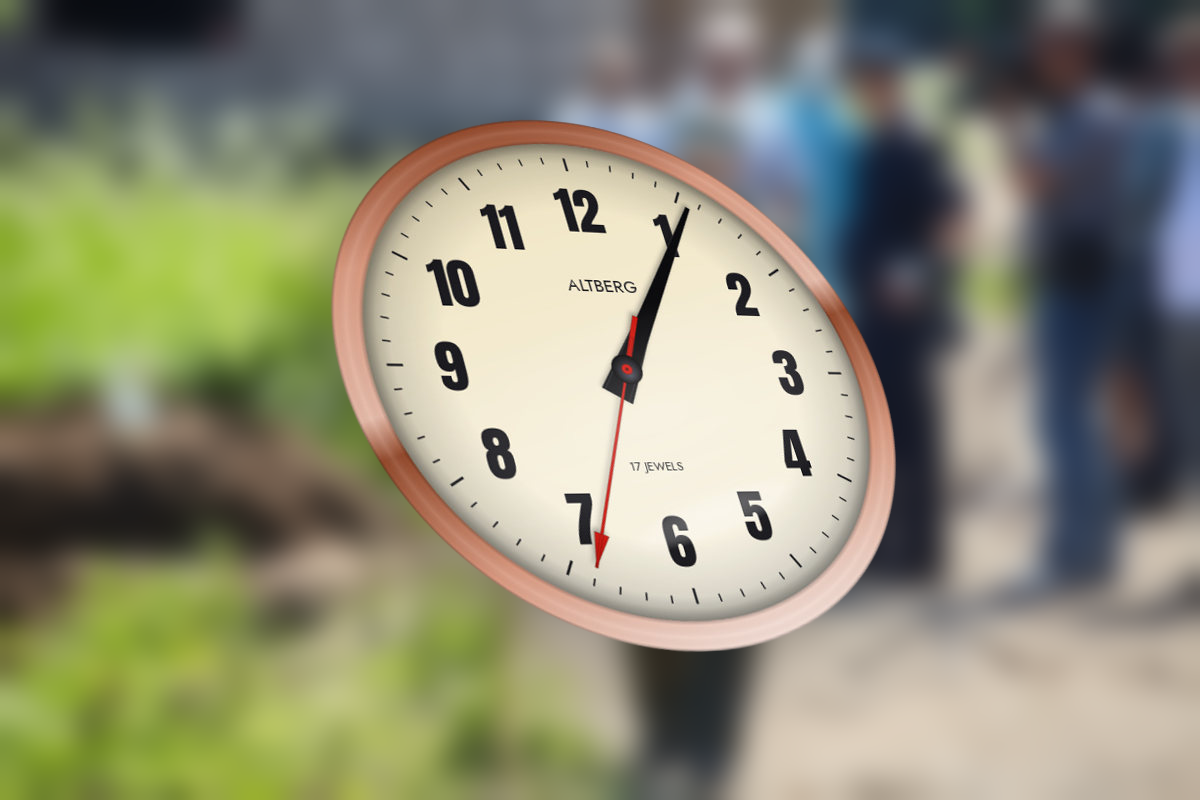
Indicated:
1.05.34
